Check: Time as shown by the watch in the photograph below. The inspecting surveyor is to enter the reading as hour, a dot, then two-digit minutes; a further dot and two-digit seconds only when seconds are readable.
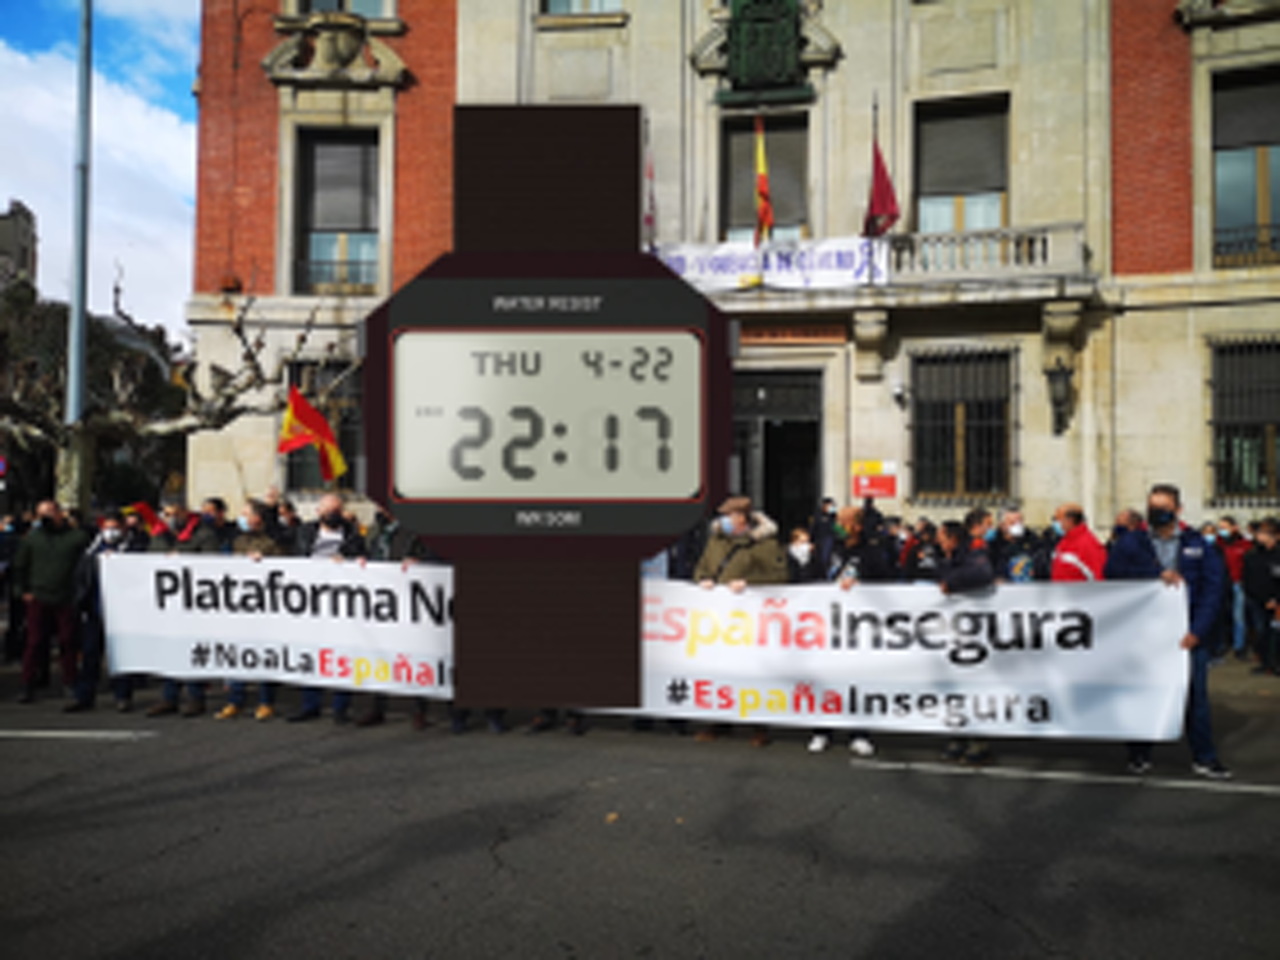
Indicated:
22.17
